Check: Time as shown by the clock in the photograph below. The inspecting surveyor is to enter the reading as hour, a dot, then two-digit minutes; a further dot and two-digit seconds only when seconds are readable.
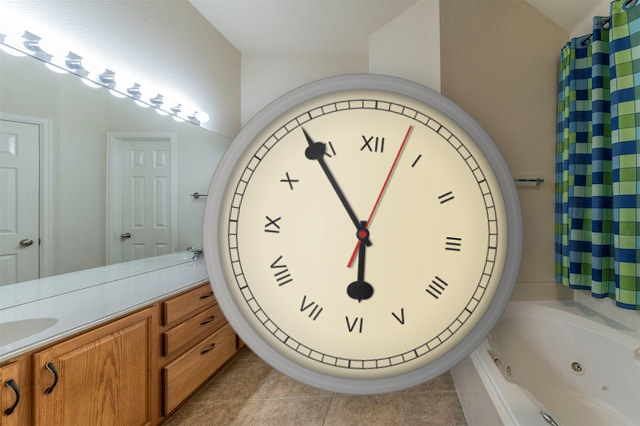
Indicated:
5.54.03
